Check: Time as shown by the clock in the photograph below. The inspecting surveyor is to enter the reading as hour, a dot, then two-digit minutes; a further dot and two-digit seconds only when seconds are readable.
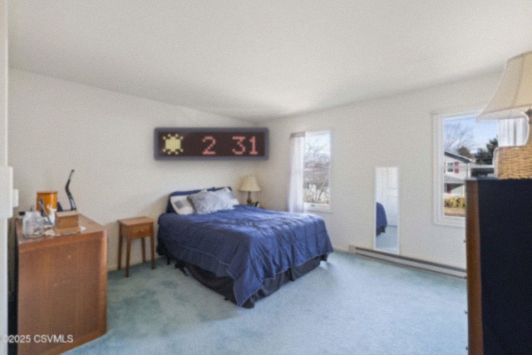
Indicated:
2.31
